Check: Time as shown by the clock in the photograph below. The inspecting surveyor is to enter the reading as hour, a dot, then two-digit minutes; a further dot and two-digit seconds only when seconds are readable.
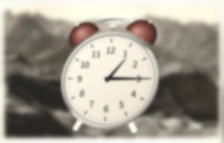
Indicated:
1.15
